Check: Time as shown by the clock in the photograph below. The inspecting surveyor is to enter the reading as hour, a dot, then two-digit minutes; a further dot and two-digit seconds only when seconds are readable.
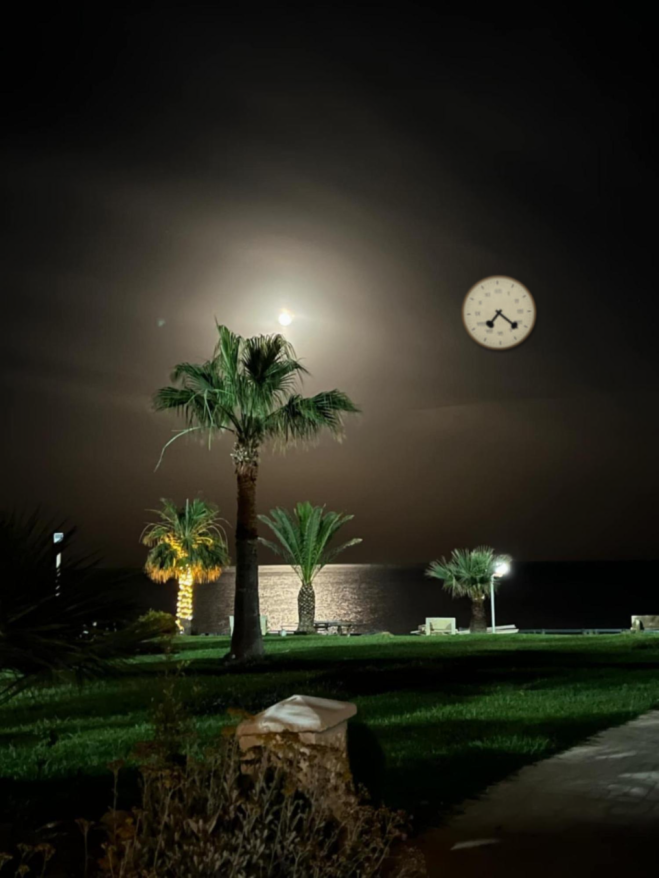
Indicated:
7.22
